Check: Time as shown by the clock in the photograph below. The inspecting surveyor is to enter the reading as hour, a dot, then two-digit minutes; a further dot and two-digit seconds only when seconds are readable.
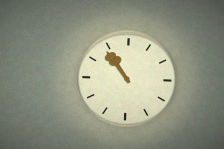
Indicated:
10.54
